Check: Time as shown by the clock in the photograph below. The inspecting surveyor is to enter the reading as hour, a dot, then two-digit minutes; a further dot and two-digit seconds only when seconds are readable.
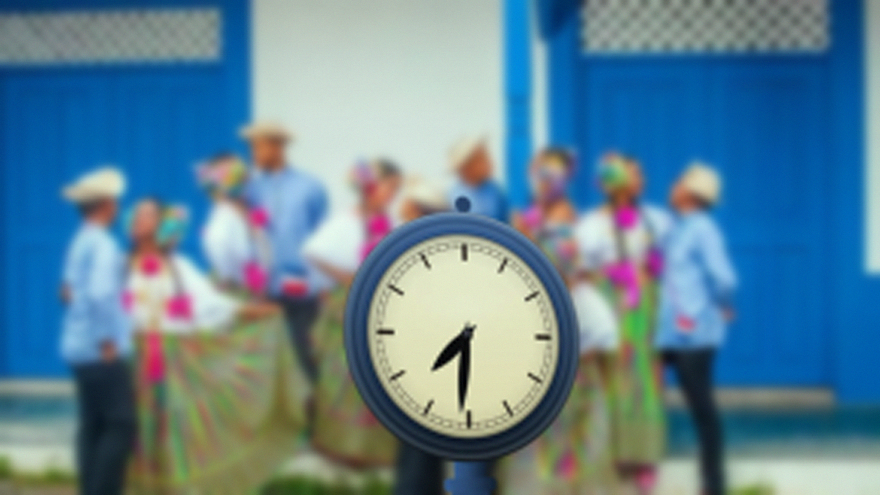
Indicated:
7.31
